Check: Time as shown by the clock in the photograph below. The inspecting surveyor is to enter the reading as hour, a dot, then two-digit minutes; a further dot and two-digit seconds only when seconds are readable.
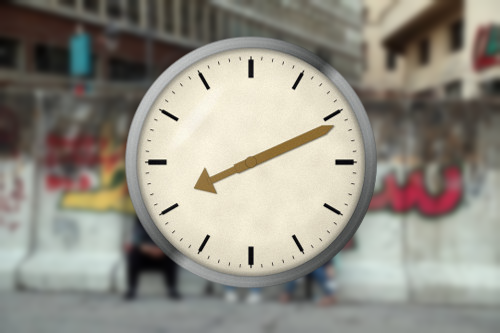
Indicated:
8.11
